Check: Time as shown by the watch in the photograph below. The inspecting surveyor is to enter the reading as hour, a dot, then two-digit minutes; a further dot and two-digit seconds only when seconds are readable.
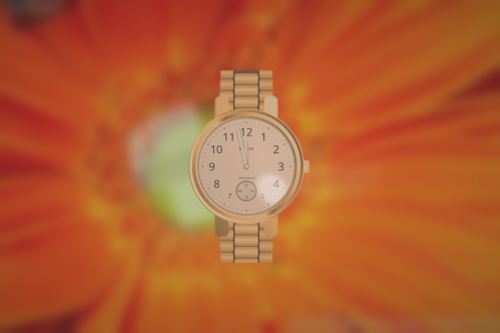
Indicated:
11.58
